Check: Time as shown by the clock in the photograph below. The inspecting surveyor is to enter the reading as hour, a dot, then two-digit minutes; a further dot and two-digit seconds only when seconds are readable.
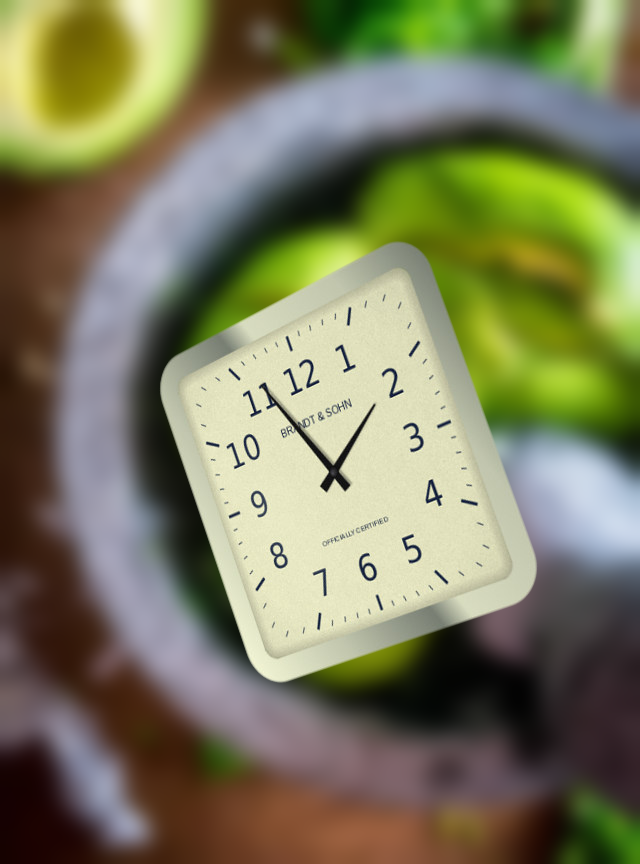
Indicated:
1.56
